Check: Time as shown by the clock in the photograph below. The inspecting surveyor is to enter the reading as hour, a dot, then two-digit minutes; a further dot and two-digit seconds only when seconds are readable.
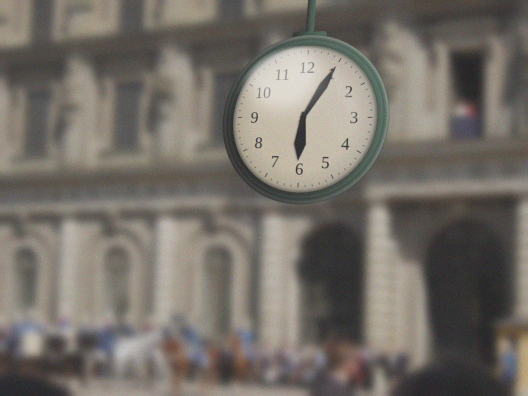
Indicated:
6.05
